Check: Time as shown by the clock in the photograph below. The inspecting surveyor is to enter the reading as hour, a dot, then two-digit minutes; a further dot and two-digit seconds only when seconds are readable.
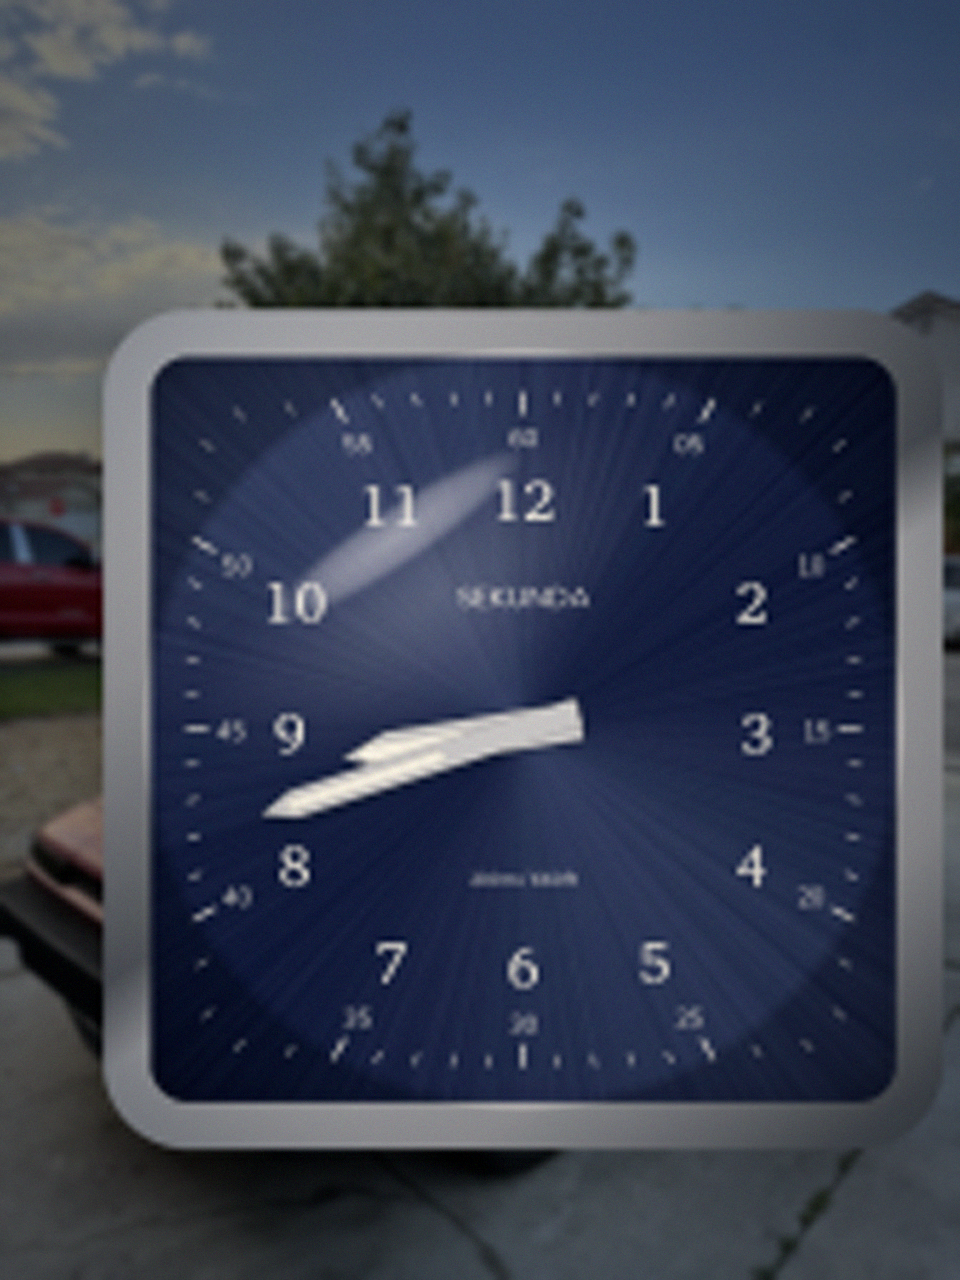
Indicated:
8.42
